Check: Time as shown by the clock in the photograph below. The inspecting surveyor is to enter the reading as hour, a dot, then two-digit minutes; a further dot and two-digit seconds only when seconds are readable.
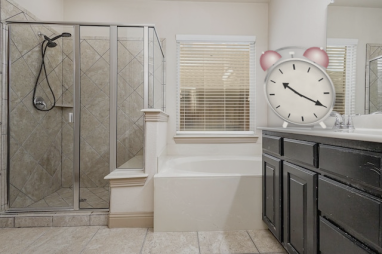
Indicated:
10.20
